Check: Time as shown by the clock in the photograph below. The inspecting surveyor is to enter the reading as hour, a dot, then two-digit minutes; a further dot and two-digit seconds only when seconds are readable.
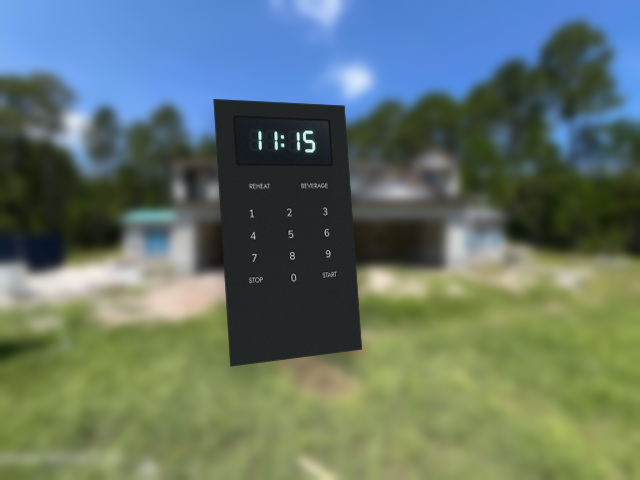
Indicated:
11.15
